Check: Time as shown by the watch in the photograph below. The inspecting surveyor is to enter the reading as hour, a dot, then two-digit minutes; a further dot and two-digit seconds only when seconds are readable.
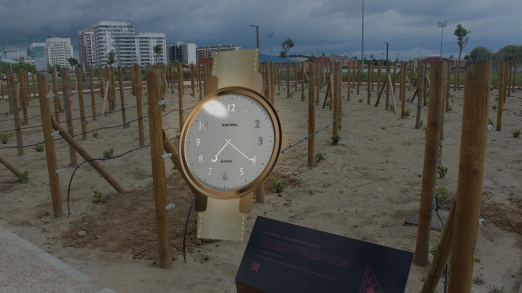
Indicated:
7.21
